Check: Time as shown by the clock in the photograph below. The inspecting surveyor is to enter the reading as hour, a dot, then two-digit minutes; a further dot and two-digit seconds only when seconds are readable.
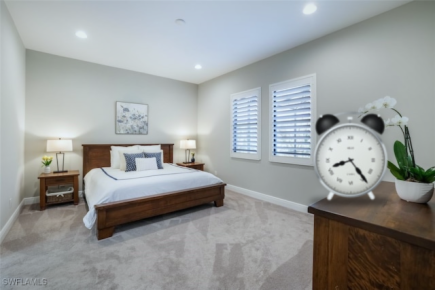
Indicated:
8.24
